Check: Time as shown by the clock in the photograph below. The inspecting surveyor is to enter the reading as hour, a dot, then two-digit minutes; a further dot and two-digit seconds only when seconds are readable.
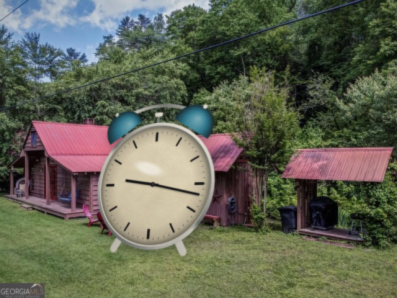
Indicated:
9.17
